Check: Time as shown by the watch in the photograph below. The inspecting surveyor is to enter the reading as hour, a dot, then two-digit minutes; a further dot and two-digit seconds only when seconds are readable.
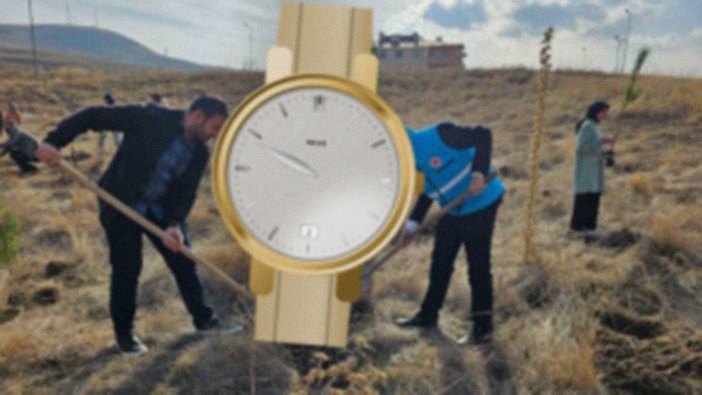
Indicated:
9.49
